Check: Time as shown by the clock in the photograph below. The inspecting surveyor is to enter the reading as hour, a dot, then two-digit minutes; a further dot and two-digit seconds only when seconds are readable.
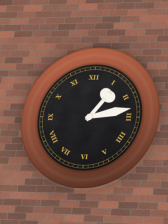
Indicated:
1.13
